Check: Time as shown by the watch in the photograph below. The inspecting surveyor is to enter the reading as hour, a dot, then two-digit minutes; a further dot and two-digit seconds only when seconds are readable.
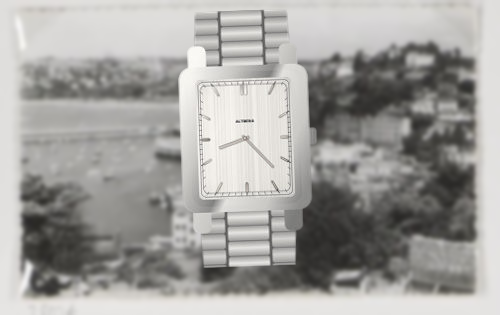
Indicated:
8.23
